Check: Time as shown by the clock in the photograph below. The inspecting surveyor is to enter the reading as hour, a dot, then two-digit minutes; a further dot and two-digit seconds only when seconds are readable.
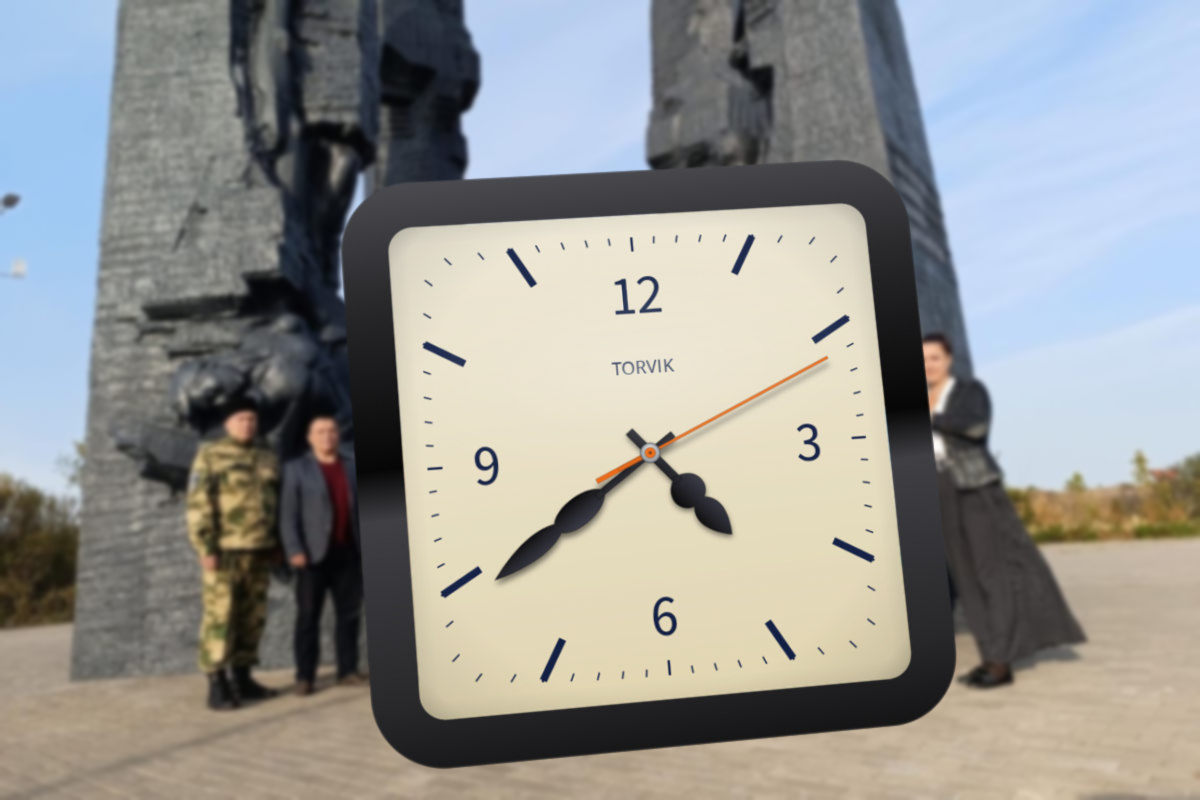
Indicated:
4.39.11
